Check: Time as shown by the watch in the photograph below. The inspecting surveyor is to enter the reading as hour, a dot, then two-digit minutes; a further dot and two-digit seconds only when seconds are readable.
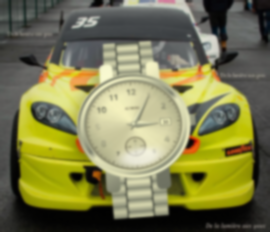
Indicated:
3.05
